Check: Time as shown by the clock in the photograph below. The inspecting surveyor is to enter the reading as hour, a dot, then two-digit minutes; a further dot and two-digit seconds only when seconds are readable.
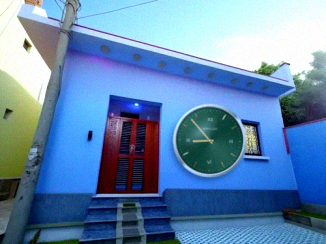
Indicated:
8.53
